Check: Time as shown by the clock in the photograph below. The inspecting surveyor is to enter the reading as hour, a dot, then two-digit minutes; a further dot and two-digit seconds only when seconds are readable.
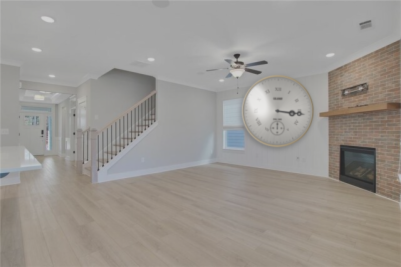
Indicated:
3.16
